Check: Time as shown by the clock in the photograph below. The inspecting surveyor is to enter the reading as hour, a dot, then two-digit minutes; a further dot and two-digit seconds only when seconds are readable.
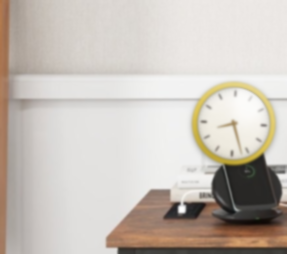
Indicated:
8.27
